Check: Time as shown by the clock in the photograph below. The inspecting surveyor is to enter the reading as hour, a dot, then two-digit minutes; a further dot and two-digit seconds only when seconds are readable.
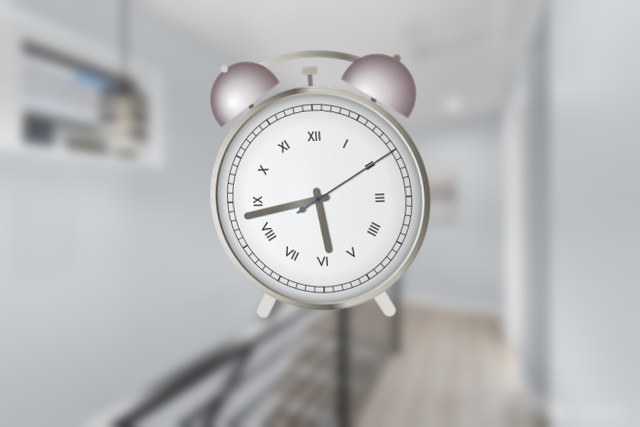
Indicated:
5.43.10
